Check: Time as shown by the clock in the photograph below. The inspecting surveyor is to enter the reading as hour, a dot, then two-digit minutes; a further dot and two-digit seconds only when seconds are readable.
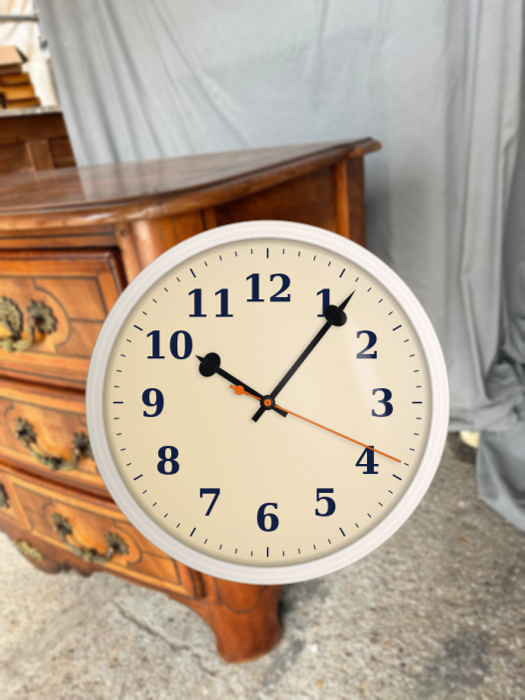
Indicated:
10.06.19
